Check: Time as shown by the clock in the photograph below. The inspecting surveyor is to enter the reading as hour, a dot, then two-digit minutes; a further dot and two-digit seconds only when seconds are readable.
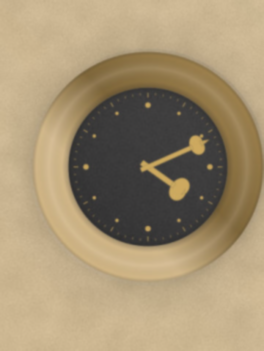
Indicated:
4.11
